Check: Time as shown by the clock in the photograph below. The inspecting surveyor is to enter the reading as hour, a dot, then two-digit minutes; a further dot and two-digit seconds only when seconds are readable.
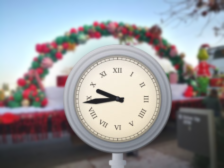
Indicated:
9.44
